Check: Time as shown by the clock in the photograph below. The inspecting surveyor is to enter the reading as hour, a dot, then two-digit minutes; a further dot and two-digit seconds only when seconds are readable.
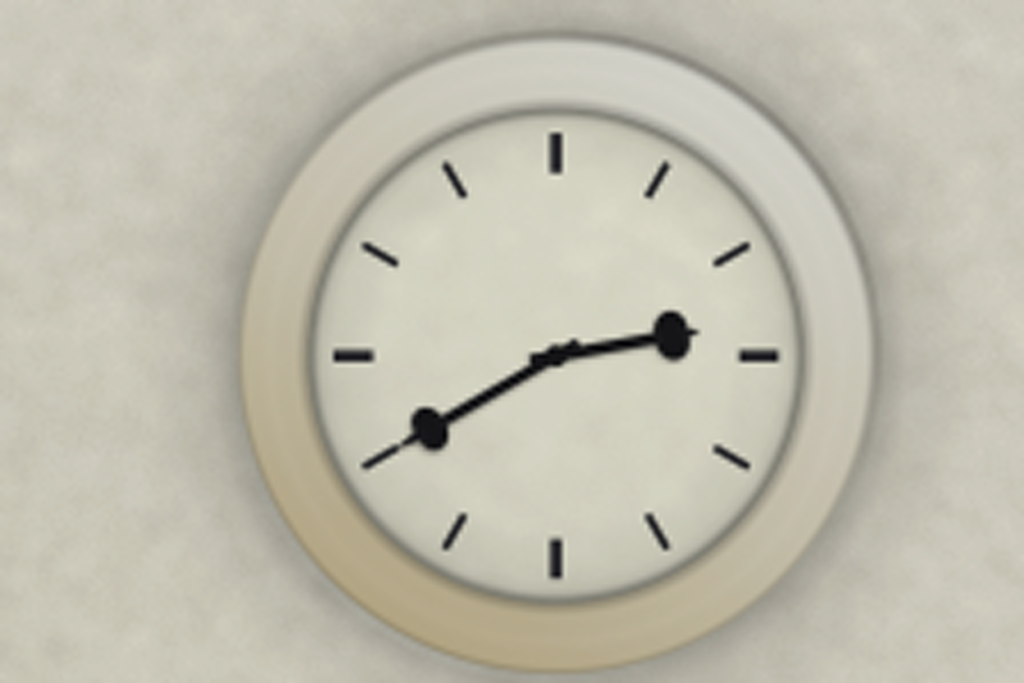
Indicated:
2.40
